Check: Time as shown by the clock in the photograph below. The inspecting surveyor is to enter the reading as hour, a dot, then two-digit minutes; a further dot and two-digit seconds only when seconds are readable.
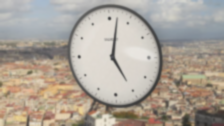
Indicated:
5.02
